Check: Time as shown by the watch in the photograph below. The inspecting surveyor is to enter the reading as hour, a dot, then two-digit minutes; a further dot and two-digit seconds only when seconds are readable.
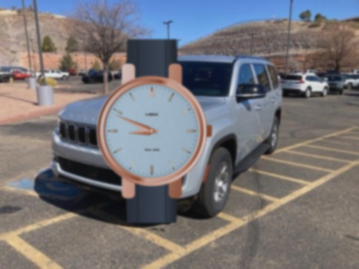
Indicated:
8.49
